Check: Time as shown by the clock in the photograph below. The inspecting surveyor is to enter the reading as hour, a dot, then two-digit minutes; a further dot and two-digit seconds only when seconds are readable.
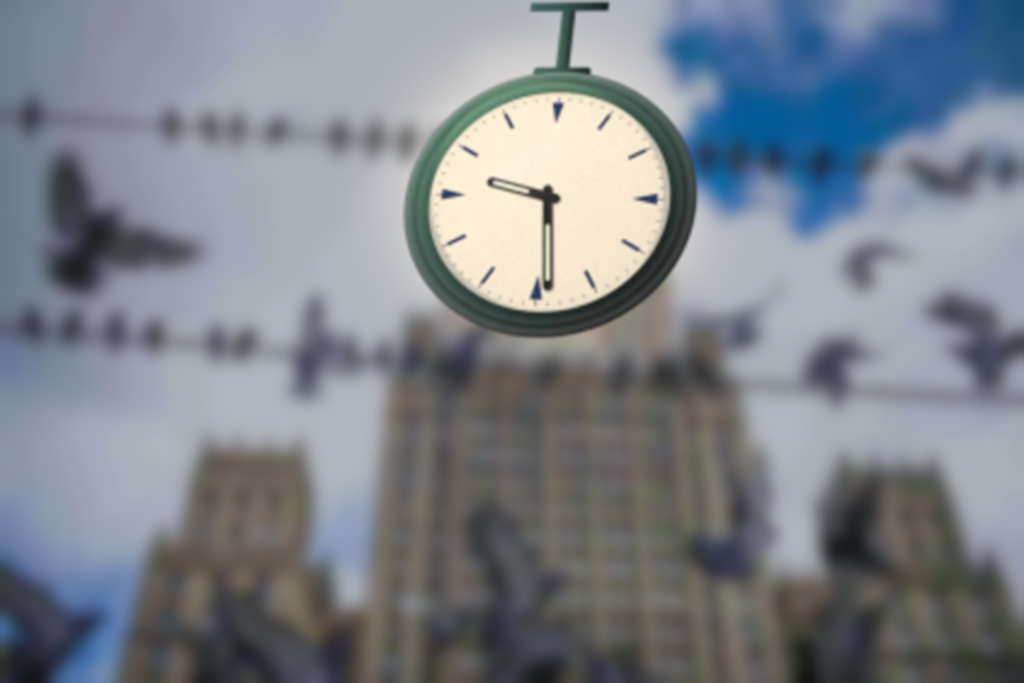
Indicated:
9.29
